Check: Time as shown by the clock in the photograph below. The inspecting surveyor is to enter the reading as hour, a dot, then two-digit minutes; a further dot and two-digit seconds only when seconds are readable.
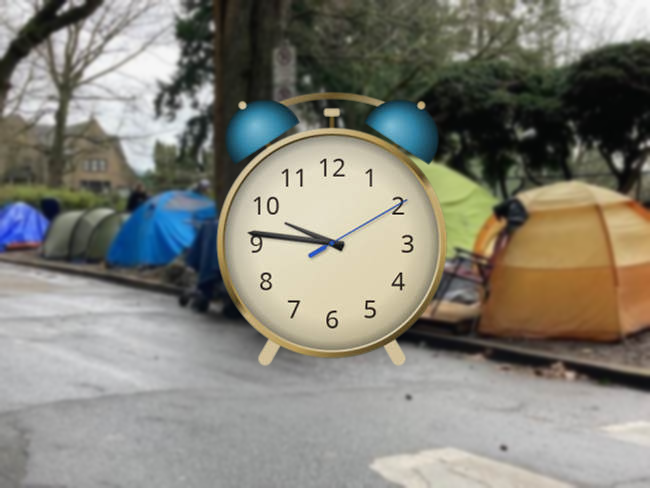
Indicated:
9.46.10
